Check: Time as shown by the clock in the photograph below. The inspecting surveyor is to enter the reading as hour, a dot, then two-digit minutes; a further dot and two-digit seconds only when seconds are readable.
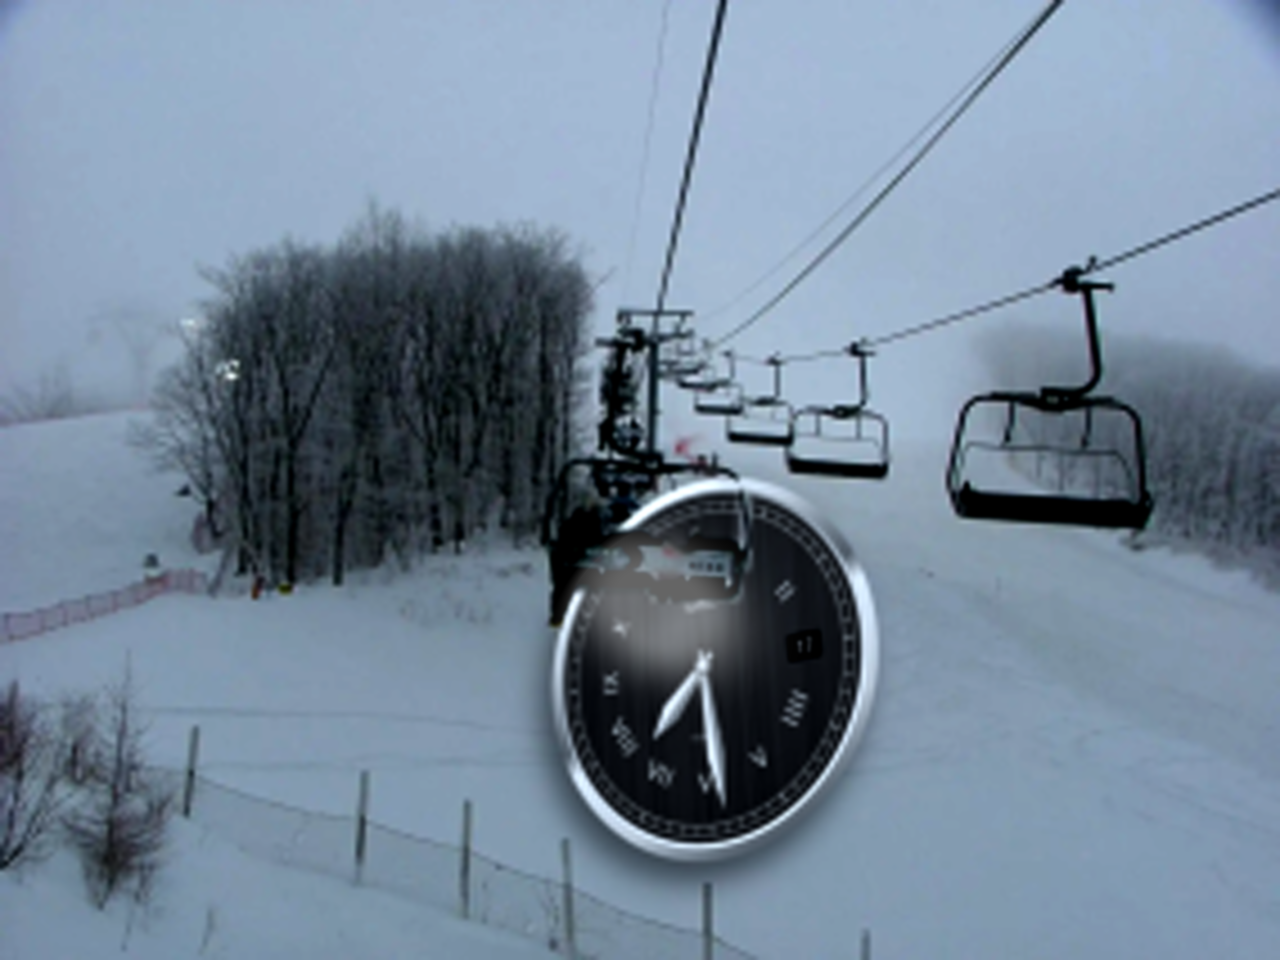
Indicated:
7.29
